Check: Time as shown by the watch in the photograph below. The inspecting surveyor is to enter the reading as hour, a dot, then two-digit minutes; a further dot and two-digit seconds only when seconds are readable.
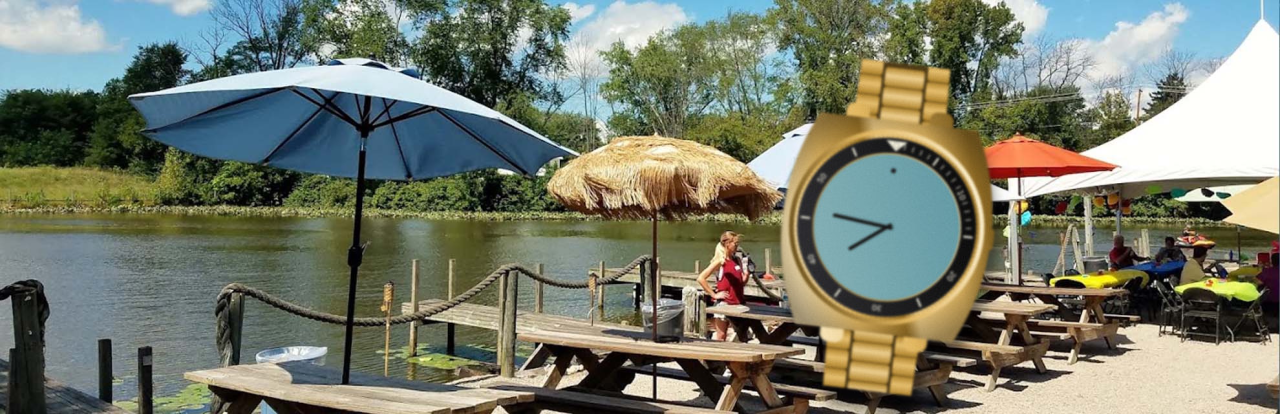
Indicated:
7.46
